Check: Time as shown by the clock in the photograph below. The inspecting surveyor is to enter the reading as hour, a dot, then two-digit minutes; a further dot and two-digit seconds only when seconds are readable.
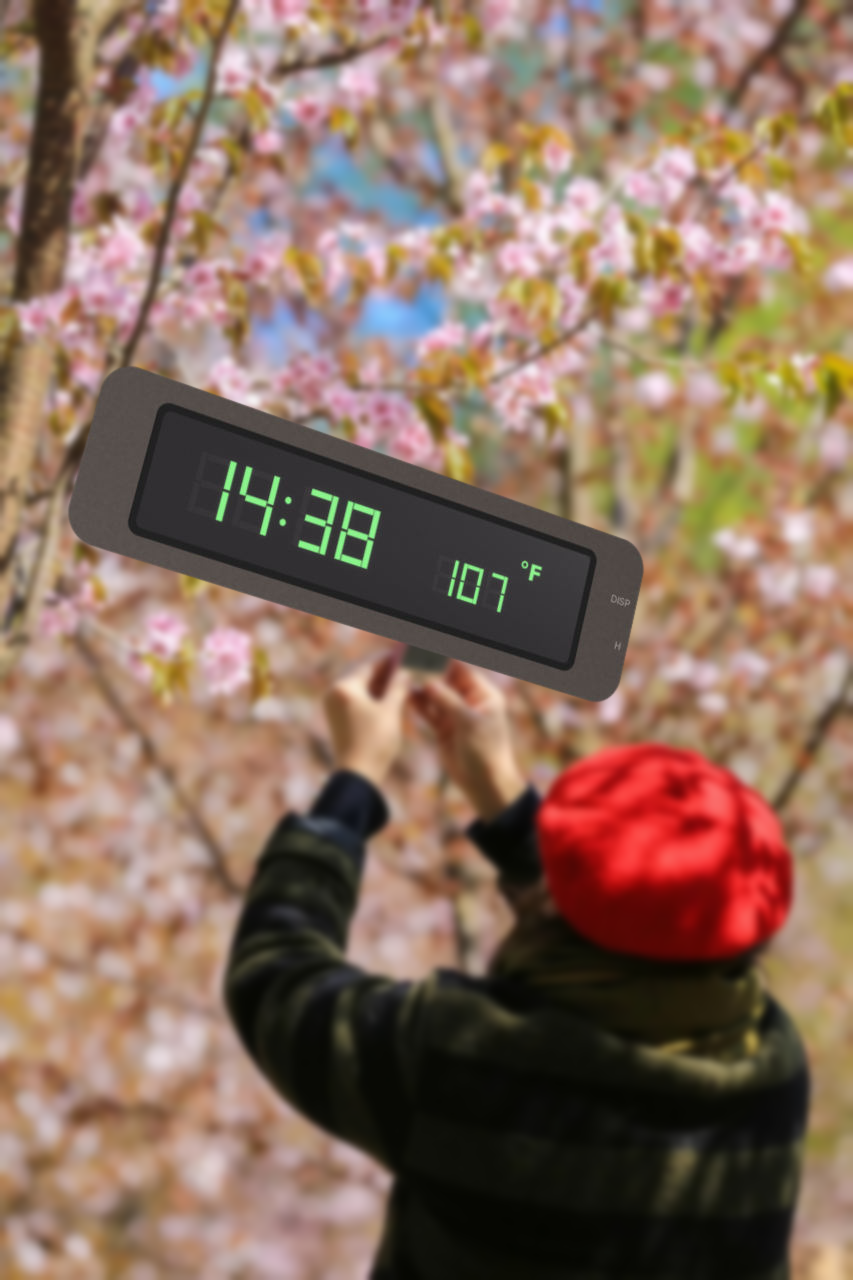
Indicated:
14.38
